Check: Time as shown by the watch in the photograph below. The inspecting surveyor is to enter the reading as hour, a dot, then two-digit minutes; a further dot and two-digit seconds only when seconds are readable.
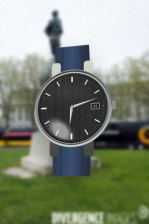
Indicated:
6.12
